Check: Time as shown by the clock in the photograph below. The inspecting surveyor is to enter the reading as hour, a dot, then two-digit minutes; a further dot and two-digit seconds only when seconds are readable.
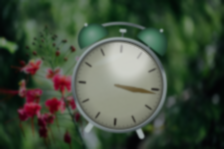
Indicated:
3.16
